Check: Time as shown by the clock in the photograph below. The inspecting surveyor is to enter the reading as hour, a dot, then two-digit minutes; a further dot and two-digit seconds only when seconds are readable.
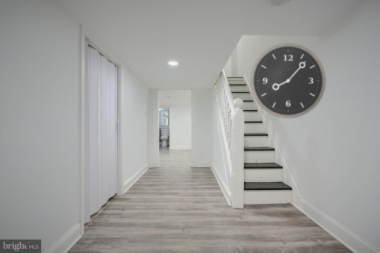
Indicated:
8.07
